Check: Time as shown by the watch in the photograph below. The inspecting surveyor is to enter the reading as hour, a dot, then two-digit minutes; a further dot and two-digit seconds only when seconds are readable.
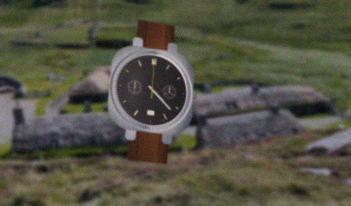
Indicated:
4.22
